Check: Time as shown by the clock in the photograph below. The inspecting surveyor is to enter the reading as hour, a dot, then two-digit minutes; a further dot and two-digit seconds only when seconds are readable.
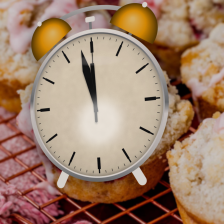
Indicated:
11.58.00
